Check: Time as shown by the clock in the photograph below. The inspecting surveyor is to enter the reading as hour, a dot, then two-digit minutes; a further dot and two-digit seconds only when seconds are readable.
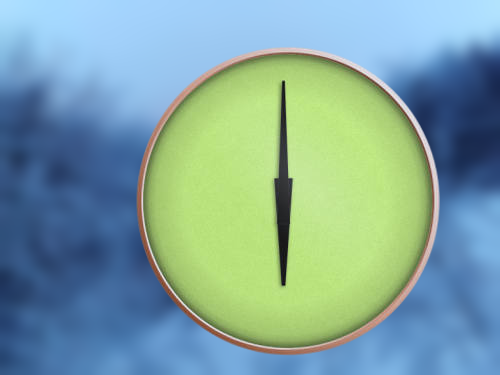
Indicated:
6.00
